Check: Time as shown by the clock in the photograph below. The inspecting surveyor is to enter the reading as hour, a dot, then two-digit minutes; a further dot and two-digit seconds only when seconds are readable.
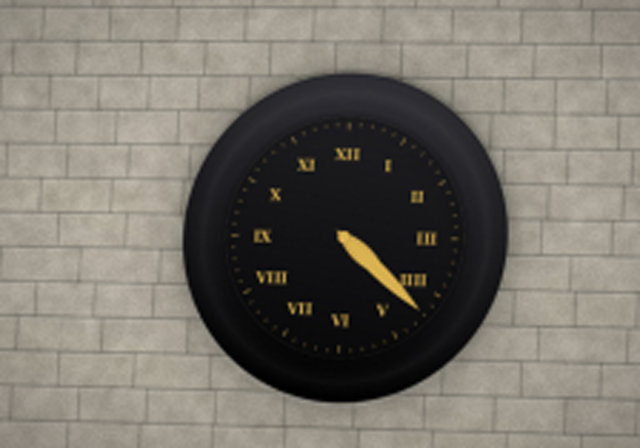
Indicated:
4.22
